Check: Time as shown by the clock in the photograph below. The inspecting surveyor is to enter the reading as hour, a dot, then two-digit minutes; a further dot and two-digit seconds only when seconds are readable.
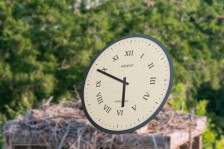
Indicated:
5.49
